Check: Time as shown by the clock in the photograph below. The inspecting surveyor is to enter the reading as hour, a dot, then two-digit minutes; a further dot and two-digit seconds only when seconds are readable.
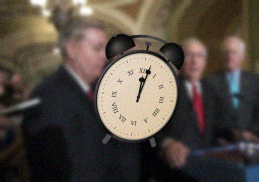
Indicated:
12.02
